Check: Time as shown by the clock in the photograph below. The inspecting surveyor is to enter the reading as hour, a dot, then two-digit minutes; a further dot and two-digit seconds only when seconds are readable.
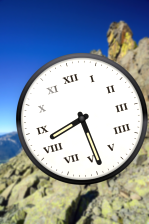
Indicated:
8.29
